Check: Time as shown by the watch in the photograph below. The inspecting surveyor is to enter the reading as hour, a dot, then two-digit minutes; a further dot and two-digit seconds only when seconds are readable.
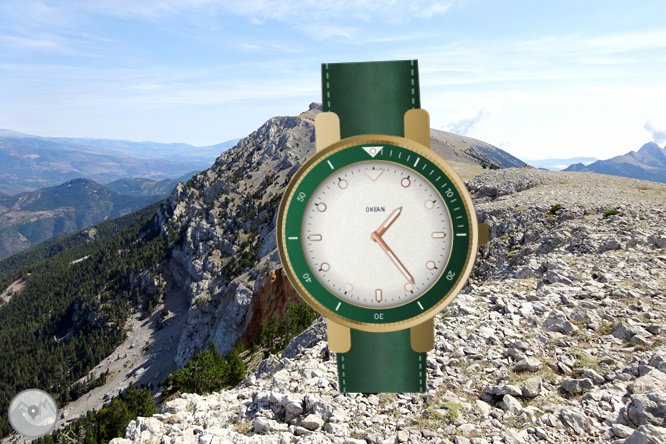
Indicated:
1.24
